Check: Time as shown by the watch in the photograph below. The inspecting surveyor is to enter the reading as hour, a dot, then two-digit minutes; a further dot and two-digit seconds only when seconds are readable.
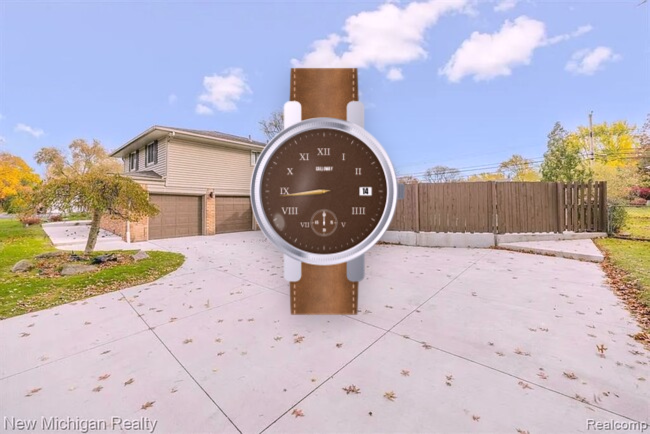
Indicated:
8.44
